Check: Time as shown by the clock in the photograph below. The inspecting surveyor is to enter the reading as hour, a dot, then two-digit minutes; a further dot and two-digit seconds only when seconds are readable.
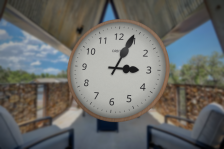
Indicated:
3.04
